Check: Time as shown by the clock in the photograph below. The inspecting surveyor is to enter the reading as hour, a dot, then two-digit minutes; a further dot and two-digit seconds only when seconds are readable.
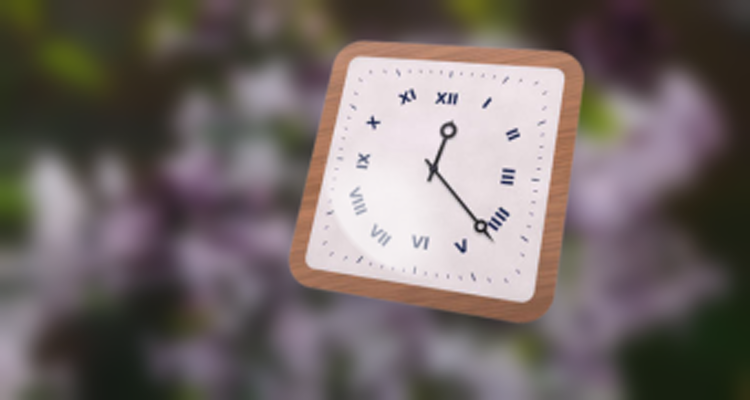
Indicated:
12.22
